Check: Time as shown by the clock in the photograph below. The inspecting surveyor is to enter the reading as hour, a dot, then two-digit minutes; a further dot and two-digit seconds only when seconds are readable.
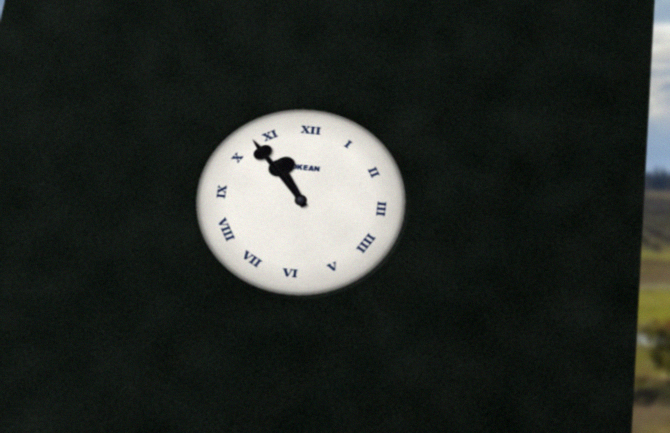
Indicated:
10.53
